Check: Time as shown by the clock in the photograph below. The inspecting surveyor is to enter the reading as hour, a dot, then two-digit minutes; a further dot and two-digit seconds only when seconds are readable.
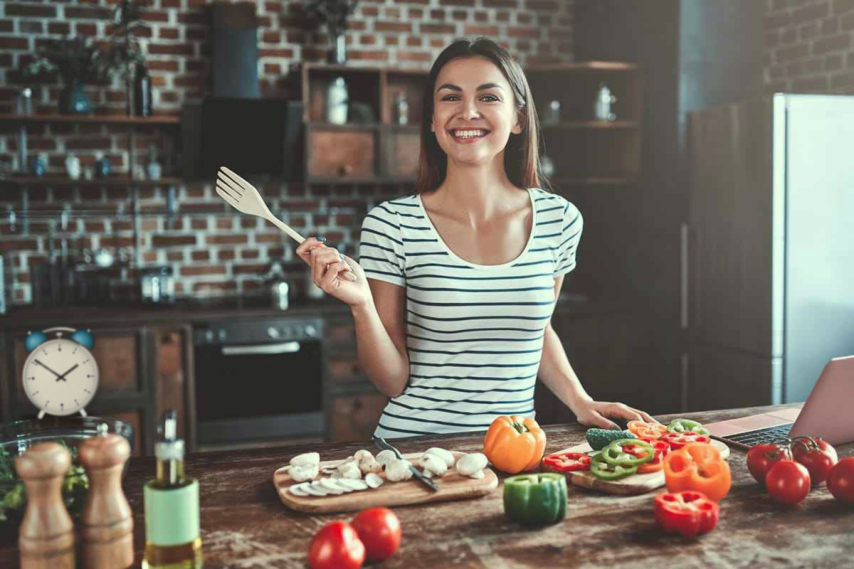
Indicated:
1.51
